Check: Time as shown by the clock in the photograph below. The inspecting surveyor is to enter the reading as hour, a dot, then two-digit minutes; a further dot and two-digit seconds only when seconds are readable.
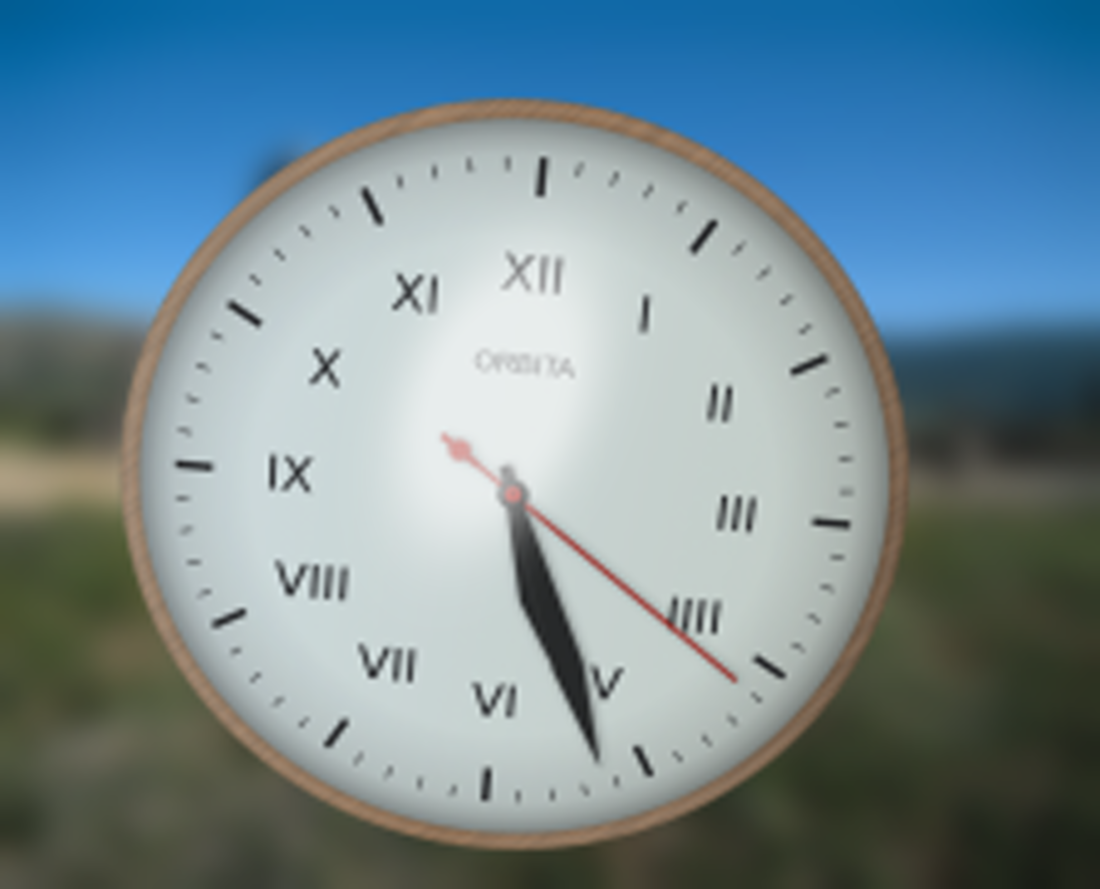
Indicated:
5.26.21
